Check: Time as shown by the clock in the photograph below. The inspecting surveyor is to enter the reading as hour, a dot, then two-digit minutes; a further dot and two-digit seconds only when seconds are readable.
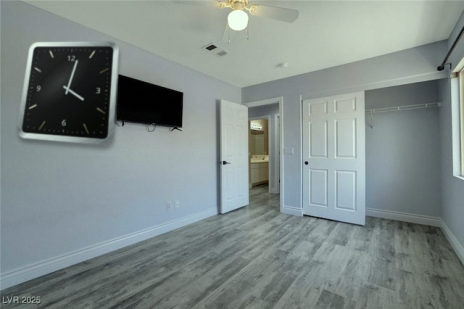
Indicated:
4.02
